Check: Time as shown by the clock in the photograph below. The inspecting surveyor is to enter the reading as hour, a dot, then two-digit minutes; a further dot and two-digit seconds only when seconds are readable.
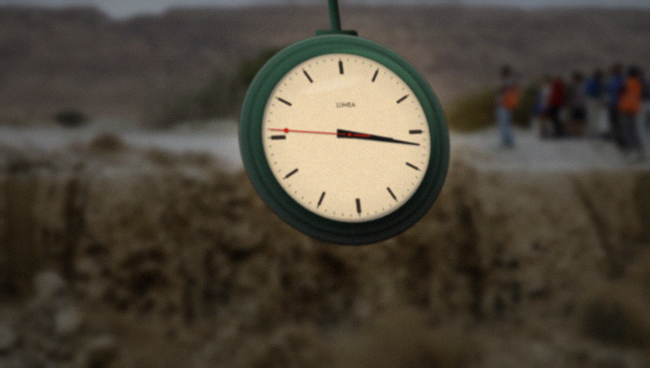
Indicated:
3.16.46
